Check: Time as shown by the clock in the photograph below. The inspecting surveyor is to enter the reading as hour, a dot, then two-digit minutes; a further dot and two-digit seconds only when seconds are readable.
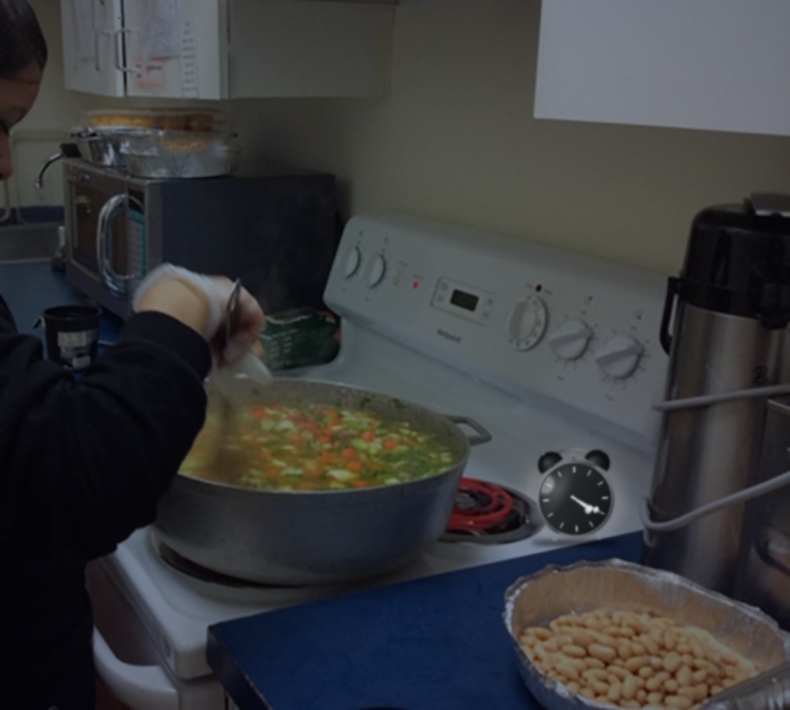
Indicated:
4.20
